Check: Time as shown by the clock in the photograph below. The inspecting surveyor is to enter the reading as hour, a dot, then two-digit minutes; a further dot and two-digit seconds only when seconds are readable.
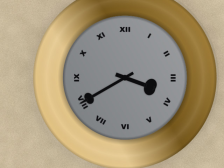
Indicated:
3.40
